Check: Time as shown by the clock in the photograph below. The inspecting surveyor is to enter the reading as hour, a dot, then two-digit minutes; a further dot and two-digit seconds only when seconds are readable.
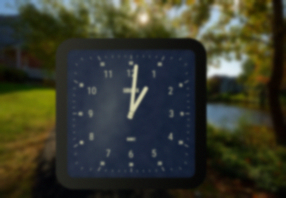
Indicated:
1.01
